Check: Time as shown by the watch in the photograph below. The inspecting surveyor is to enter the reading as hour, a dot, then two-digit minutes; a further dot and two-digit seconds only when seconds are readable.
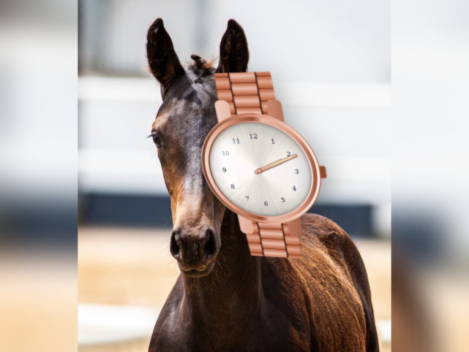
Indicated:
2.11
